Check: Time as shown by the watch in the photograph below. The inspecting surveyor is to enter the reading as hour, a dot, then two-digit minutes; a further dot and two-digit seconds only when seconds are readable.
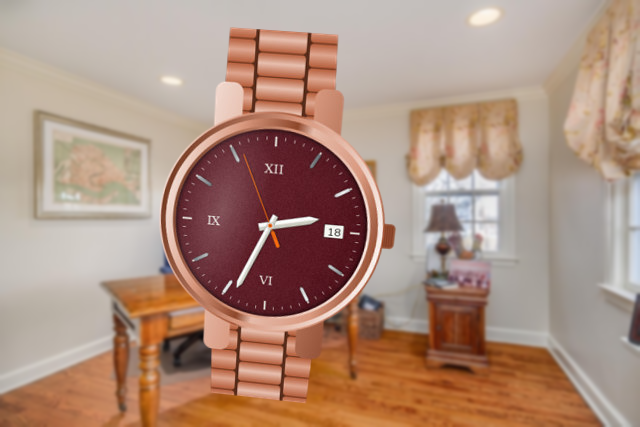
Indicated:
2.33.56
